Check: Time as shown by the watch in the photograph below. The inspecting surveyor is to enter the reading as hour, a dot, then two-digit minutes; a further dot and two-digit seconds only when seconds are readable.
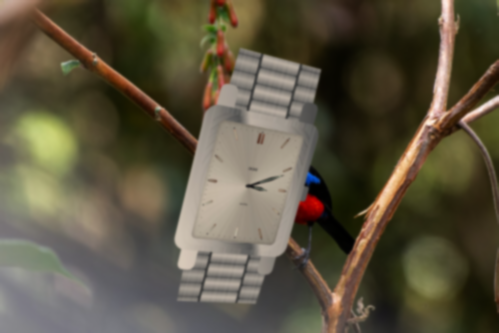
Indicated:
3.11
